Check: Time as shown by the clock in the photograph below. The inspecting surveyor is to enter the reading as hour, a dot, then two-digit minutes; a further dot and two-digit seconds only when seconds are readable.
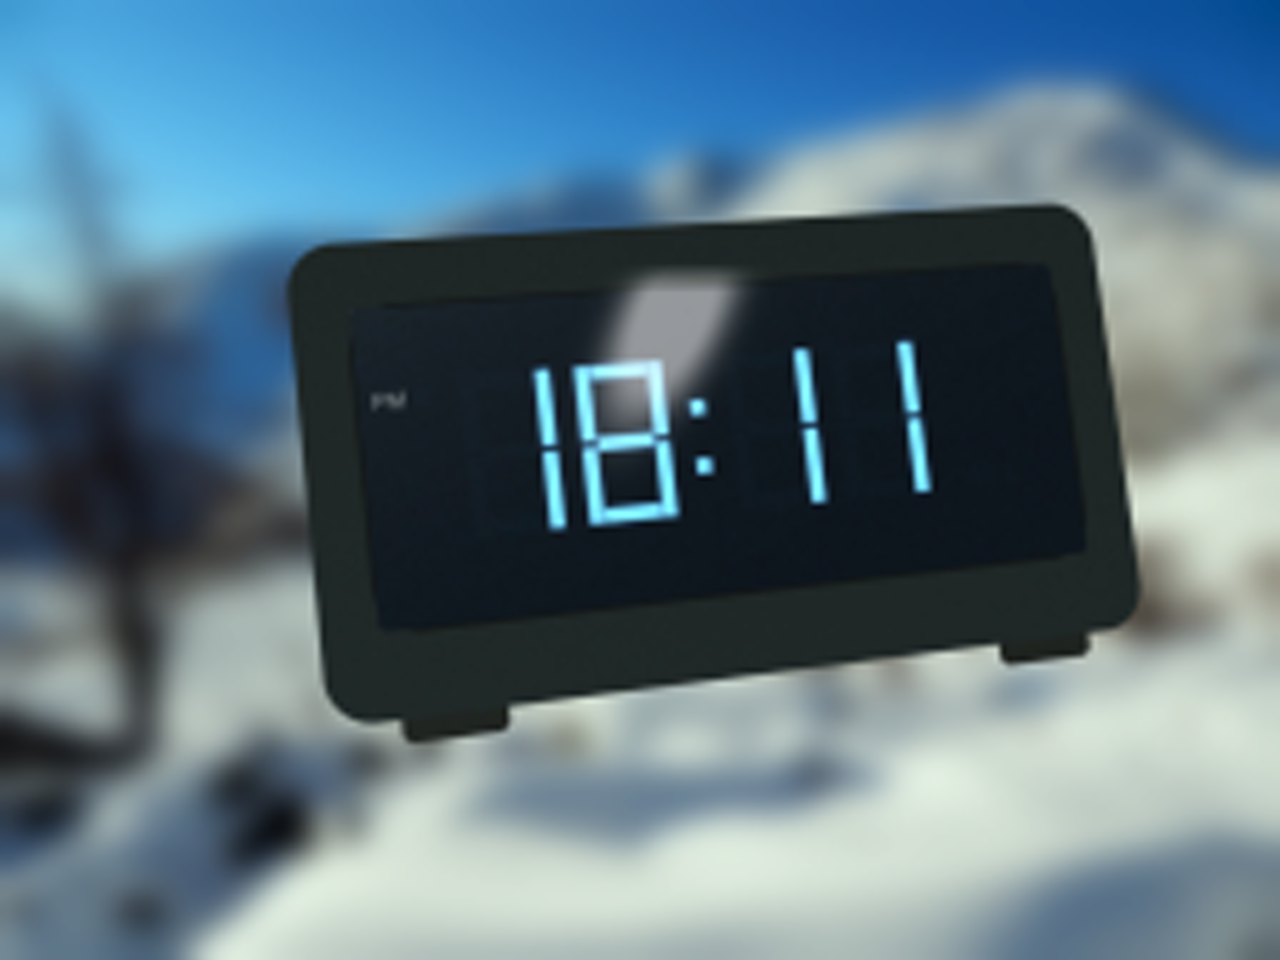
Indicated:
18.11
